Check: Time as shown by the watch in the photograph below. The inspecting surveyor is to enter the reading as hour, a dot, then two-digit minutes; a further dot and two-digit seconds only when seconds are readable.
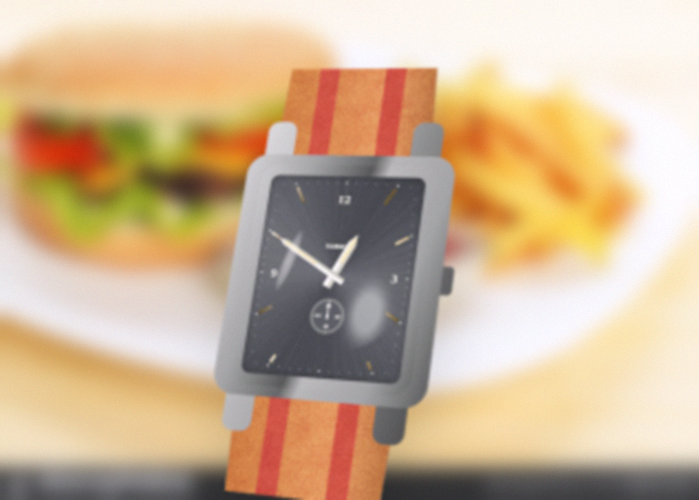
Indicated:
12.50
